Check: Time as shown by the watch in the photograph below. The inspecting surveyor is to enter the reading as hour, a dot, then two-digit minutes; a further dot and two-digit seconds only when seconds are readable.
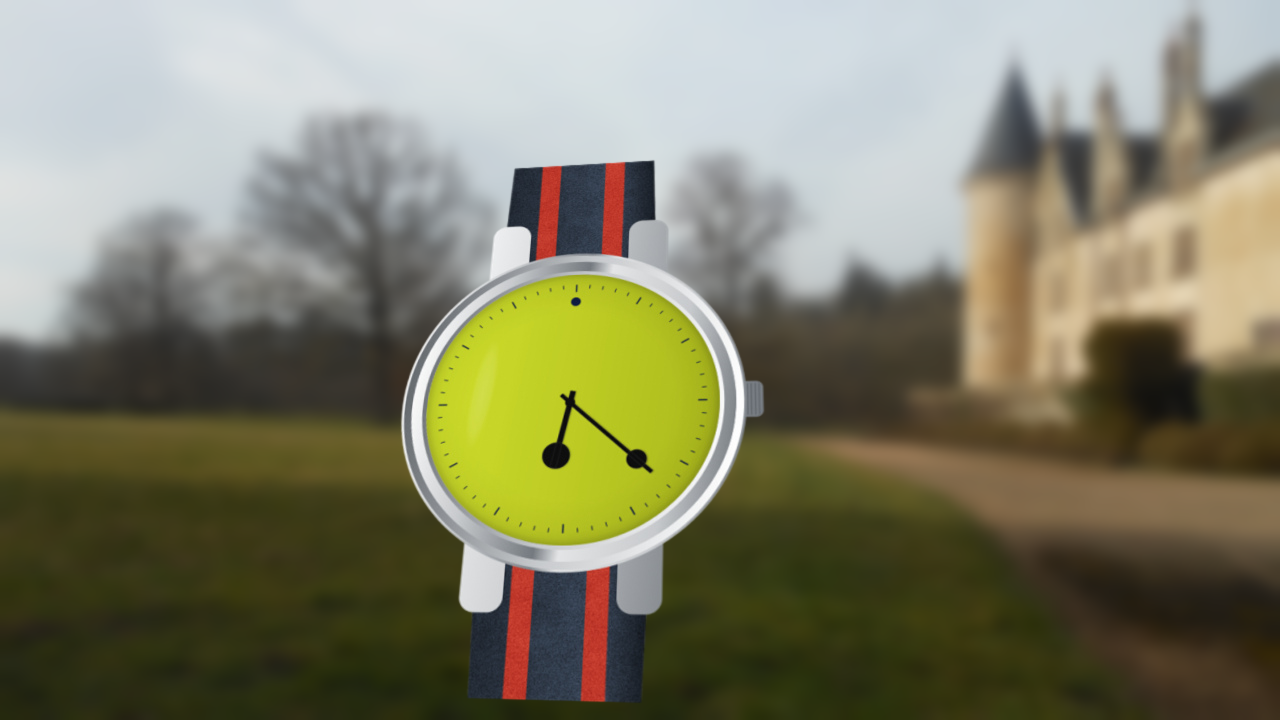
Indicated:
6.22
